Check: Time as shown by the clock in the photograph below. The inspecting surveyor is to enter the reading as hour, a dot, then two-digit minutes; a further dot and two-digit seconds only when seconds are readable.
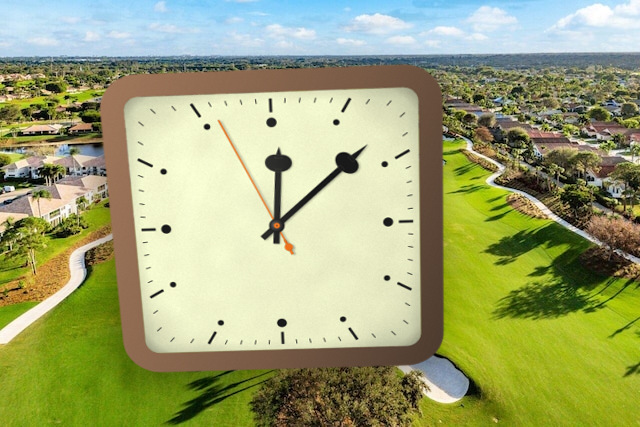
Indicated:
12.07.56
